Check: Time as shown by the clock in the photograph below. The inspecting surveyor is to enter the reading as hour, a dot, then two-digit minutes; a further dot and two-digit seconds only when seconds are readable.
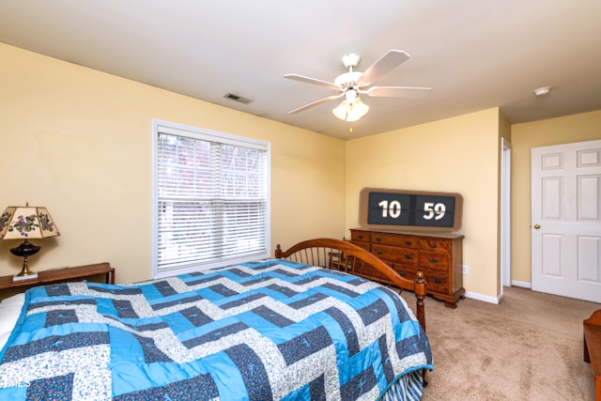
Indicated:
10.59
